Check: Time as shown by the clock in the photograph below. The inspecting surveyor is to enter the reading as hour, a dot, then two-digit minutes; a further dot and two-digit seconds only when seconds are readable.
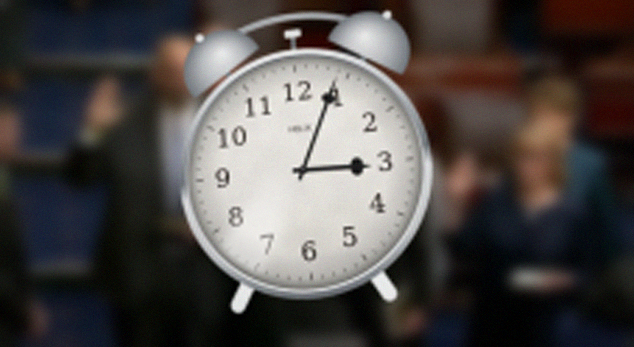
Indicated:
3.04
